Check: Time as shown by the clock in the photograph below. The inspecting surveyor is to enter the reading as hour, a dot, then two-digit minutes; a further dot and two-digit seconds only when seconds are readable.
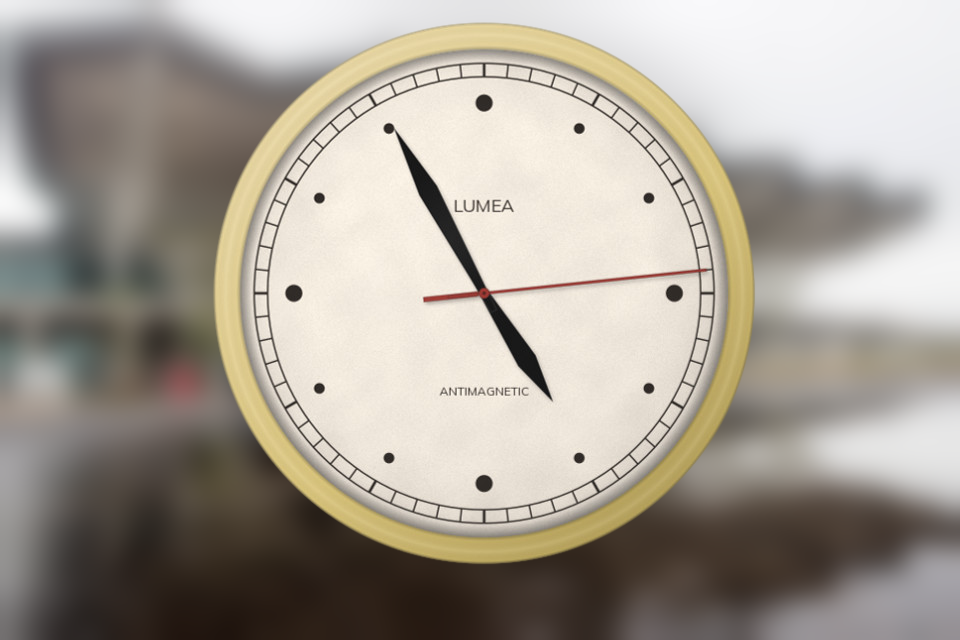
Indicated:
4.55.14
